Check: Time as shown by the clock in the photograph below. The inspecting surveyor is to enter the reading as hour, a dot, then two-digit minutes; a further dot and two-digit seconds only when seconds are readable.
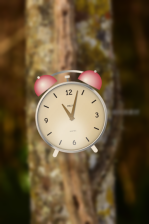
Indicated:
11.03
